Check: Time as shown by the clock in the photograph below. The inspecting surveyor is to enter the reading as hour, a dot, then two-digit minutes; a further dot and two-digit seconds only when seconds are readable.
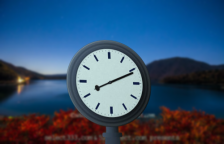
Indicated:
8.11
